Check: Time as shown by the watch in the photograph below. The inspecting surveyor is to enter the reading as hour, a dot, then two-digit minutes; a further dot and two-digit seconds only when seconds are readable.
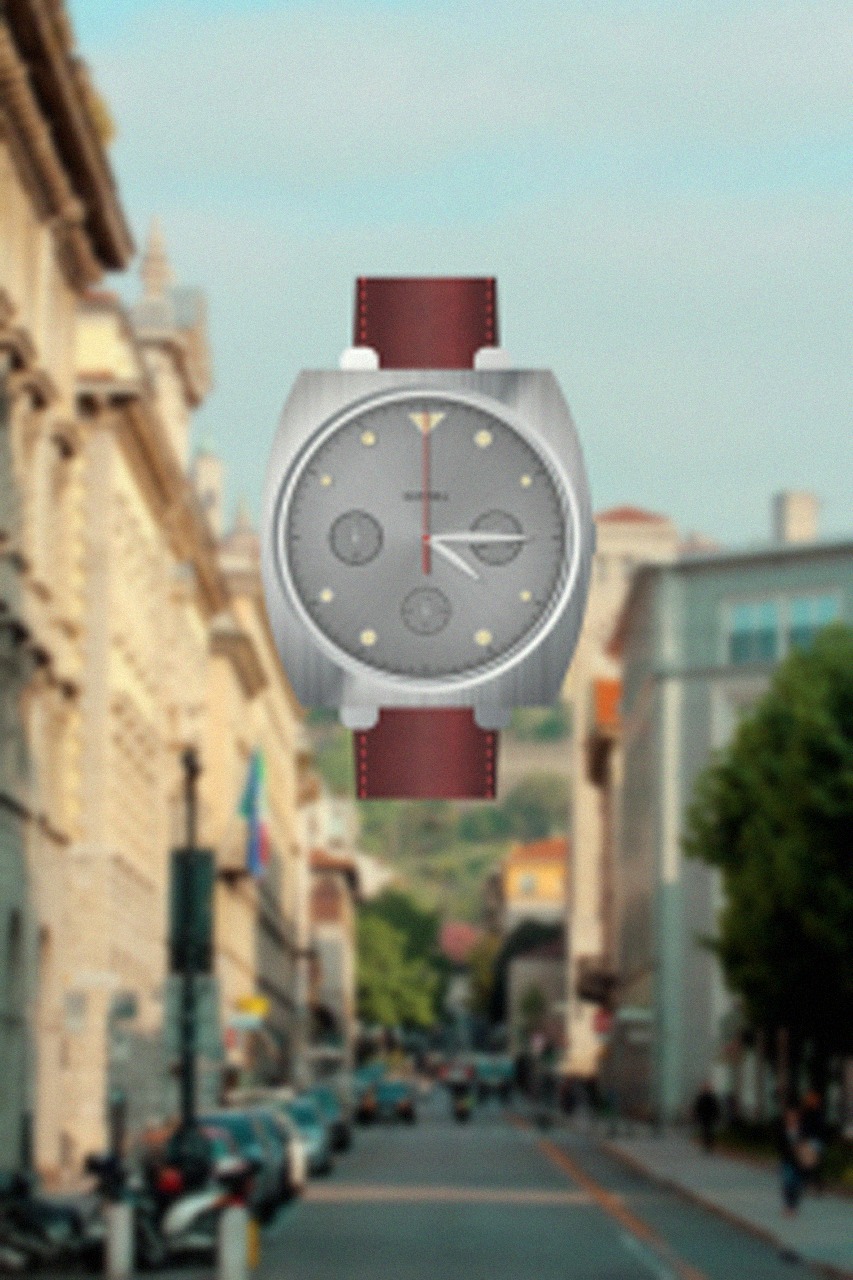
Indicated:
4.15
